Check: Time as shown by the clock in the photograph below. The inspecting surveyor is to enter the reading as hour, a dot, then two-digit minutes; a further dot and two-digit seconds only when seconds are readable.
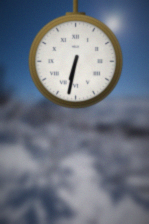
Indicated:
6.32
